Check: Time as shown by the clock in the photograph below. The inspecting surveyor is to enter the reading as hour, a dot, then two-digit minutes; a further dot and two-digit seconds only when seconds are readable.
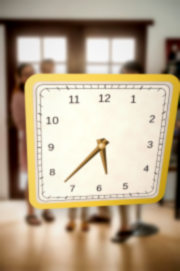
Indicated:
5.37
